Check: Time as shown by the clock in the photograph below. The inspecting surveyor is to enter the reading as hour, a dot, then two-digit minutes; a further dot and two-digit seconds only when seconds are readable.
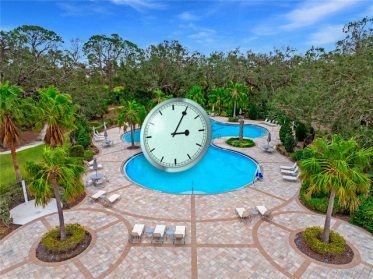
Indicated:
3.05
